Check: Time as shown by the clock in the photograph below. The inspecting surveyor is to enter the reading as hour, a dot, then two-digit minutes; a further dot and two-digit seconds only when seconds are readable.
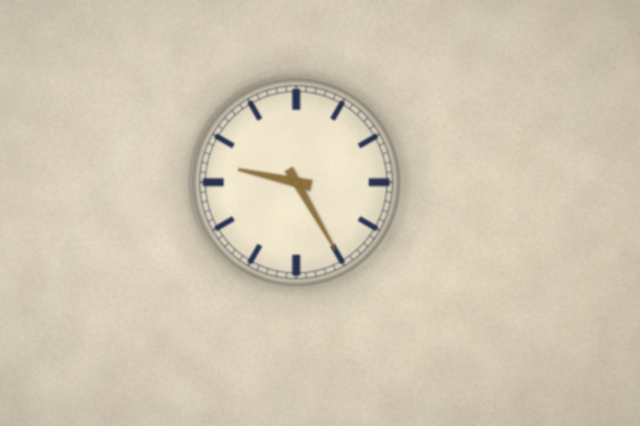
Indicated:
9.25
